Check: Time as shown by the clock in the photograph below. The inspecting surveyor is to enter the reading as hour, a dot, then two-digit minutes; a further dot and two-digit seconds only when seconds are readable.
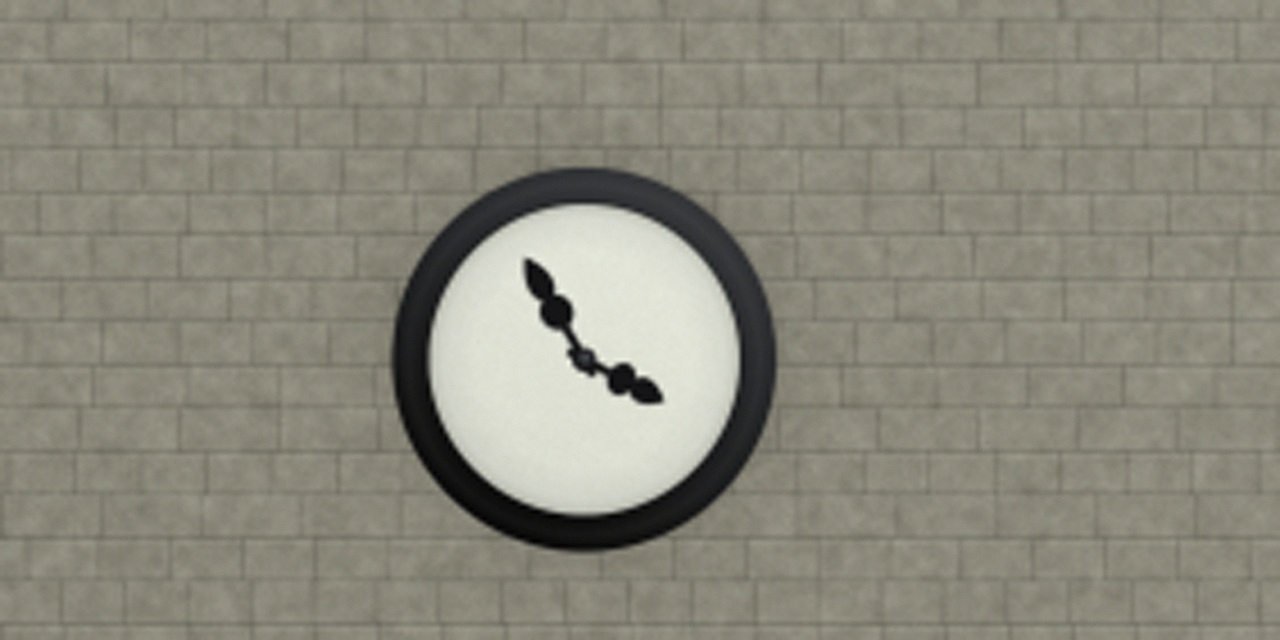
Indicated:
3.55
